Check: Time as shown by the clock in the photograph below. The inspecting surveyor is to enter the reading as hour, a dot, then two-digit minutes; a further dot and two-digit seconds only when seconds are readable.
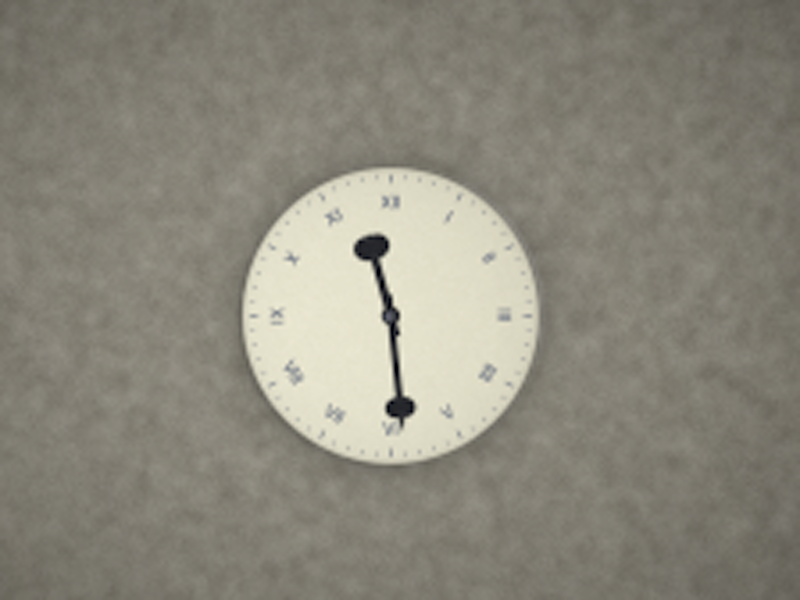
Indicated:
11.29
